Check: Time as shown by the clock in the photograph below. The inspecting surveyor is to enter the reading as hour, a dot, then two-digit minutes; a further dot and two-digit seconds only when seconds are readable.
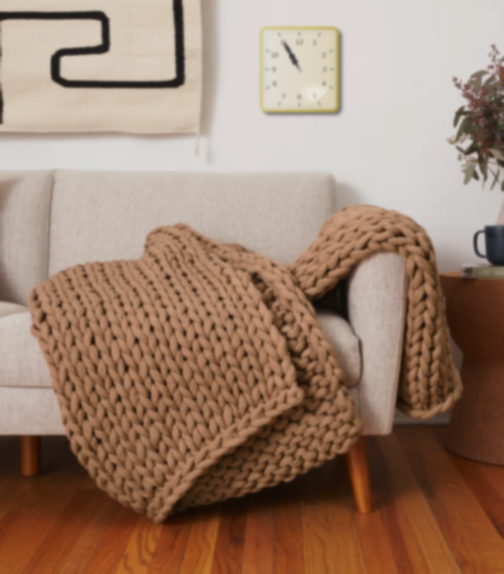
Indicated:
10.55
